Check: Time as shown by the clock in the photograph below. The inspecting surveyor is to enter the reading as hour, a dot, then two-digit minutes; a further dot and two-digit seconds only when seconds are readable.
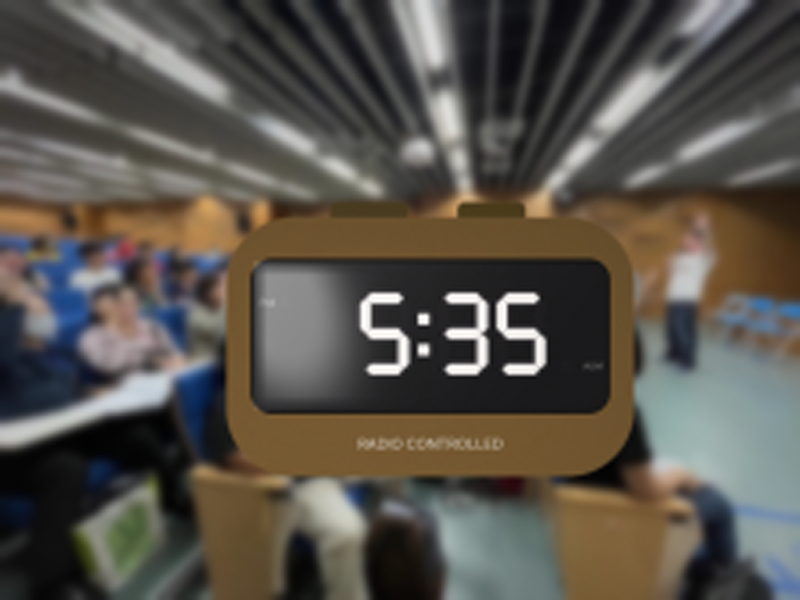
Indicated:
5.35
